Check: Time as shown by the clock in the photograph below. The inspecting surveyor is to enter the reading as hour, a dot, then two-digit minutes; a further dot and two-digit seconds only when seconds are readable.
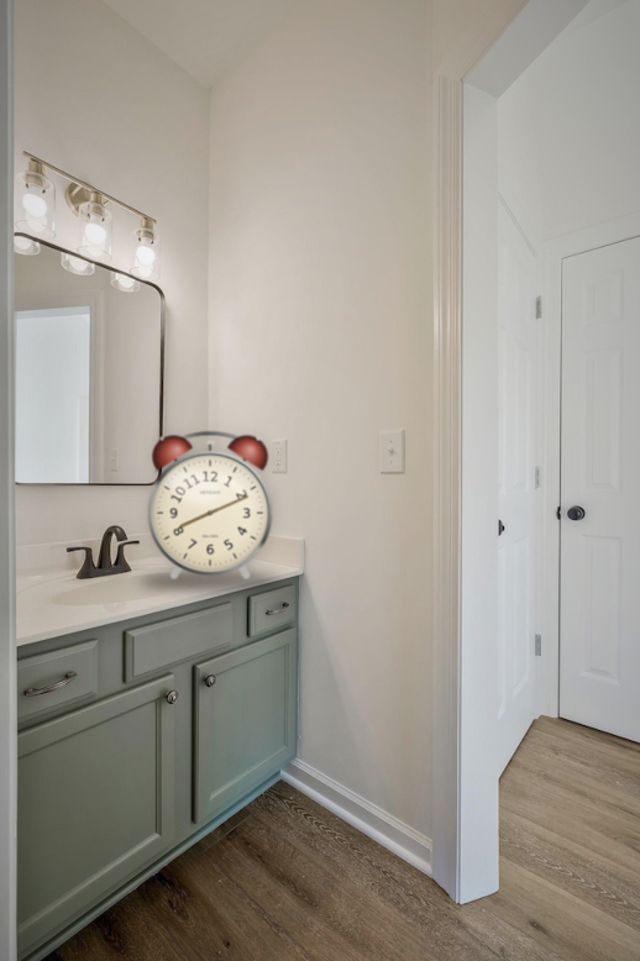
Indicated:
8.11
